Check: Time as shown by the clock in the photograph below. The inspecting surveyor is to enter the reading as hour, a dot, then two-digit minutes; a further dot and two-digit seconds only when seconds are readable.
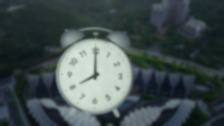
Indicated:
8.00
